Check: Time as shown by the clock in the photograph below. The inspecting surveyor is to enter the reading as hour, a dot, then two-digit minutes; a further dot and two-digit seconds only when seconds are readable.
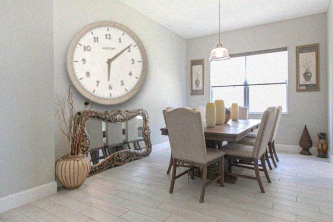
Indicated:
6.09
